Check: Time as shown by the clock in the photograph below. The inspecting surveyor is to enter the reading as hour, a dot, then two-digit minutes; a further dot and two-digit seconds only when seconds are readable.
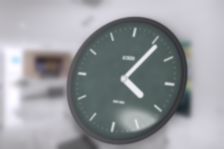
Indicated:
4.06
